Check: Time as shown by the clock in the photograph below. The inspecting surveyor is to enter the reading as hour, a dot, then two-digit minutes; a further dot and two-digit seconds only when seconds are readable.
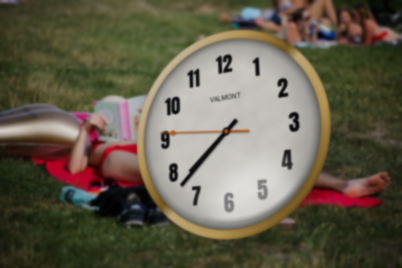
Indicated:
7.37.46
